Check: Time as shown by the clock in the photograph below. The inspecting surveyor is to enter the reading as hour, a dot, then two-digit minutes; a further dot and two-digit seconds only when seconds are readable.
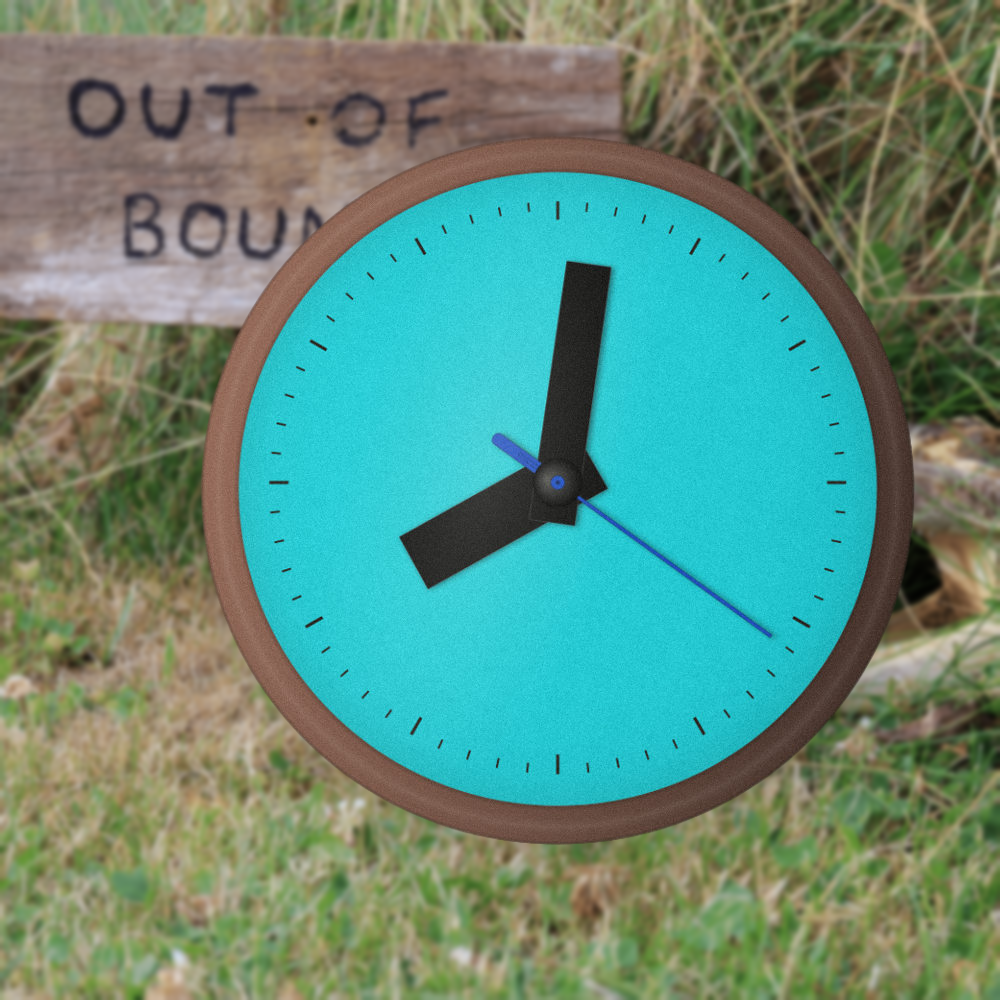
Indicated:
8.01.21
